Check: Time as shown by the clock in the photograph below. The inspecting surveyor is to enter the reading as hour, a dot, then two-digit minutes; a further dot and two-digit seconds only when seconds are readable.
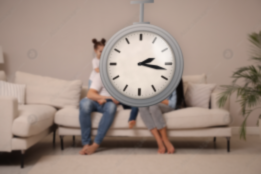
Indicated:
2.17
